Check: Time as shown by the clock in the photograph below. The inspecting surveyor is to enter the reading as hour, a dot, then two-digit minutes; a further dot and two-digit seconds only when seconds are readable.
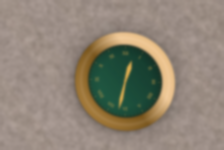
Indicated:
12.32
